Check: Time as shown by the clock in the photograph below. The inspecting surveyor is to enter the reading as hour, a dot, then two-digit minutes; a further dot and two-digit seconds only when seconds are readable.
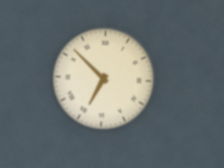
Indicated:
6.52
